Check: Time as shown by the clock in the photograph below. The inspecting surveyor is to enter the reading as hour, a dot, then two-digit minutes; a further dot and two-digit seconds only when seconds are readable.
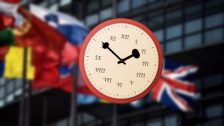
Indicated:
1.51
